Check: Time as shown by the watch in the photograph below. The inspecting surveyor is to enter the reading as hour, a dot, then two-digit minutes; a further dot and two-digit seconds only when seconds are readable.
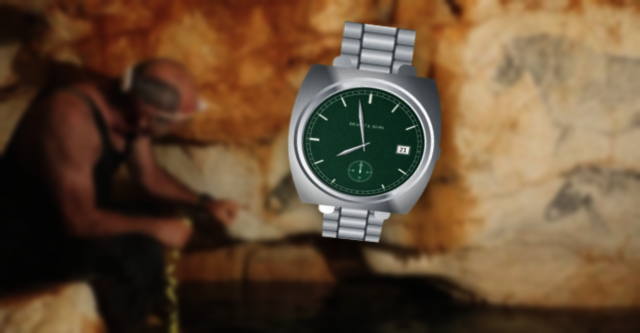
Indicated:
7.58
